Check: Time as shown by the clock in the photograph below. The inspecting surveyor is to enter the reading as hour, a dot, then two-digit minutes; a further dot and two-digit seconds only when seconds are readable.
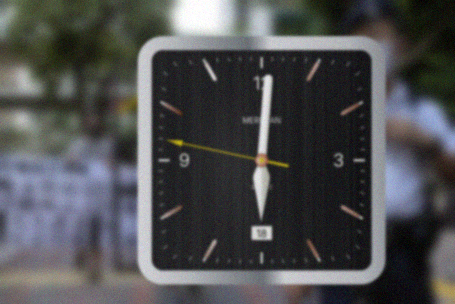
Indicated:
6.00.47
